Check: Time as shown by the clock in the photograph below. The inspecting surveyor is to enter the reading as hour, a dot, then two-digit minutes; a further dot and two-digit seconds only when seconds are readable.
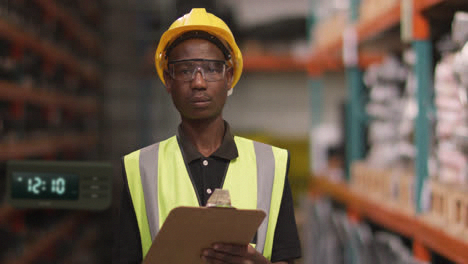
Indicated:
12.10
